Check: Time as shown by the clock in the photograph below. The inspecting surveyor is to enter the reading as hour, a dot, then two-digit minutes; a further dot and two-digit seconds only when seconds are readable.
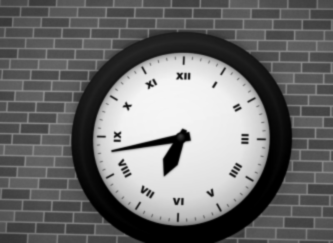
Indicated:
6.43
